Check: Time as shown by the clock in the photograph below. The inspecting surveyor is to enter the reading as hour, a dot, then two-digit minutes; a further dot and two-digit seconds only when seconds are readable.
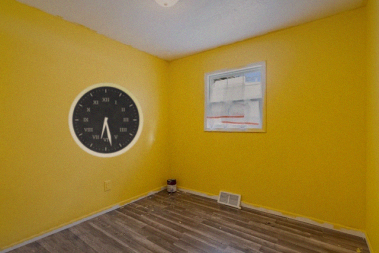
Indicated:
6.28
